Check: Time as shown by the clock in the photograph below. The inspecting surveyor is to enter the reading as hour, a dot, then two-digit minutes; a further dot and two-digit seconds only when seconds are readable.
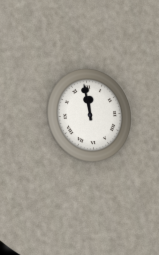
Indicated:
11.59
